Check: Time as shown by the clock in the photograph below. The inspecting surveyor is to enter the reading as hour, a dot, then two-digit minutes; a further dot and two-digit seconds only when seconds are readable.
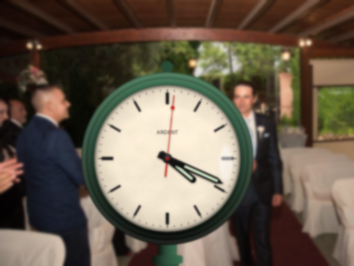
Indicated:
4.19.01
